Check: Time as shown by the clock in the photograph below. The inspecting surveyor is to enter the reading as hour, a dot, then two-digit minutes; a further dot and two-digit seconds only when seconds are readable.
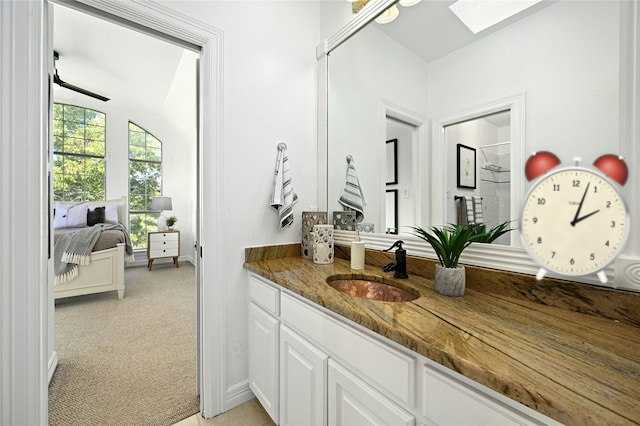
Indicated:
2.03
